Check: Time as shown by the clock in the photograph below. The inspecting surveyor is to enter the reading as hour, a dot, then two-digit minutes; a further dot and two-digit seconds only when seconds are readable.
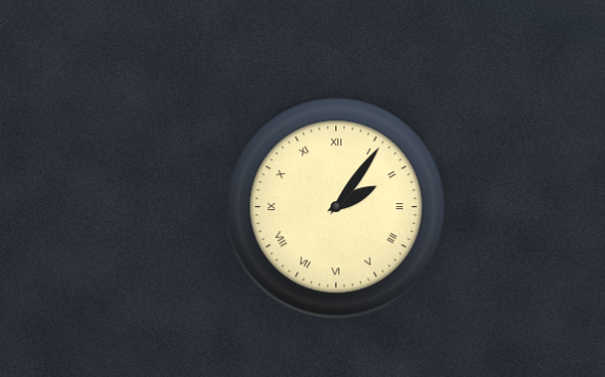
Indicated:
2.06
